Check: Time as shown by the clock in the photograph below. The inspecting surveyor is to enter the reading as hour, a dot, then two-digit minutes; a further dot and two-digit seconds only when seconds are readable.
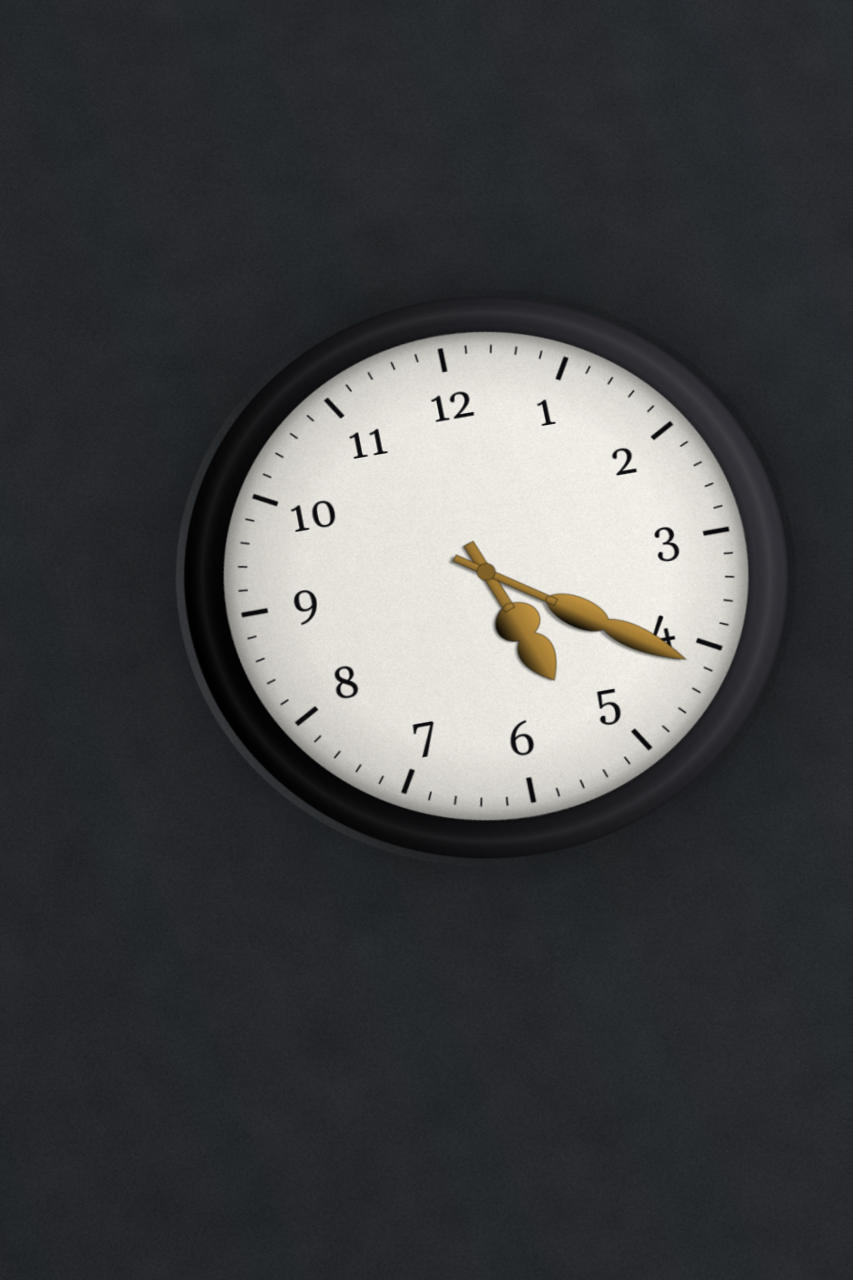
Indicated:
5.21
